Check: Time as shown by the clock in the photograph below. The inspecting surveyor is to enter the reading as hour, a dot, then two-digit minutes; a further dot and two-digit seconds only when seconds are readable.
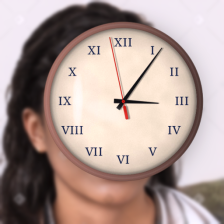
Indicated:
3.05.58
